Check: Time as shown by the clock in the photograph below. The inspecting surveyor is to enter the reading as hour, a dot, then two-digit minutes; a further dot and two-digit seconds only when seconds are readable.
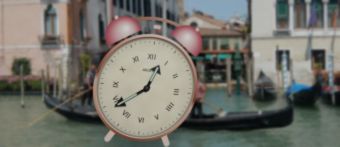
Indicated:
12.39
